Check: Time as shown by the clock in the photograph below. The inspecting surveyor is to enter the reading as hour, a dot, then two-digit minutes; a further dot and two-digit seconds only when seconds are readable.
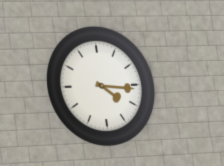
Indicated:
4.16
